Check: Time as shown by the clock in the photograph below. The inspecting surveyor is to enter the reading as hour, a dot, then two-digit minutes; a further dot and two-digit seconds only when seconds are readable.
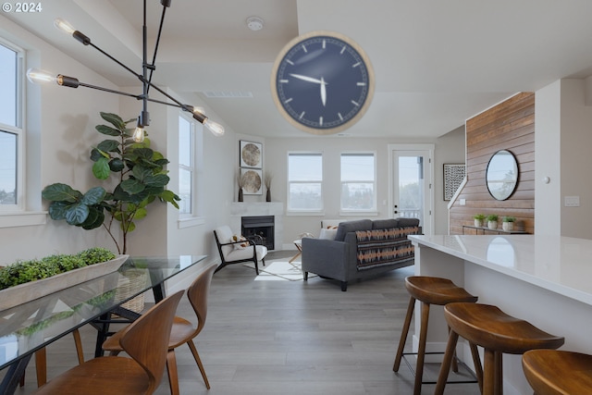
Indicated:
5.47
